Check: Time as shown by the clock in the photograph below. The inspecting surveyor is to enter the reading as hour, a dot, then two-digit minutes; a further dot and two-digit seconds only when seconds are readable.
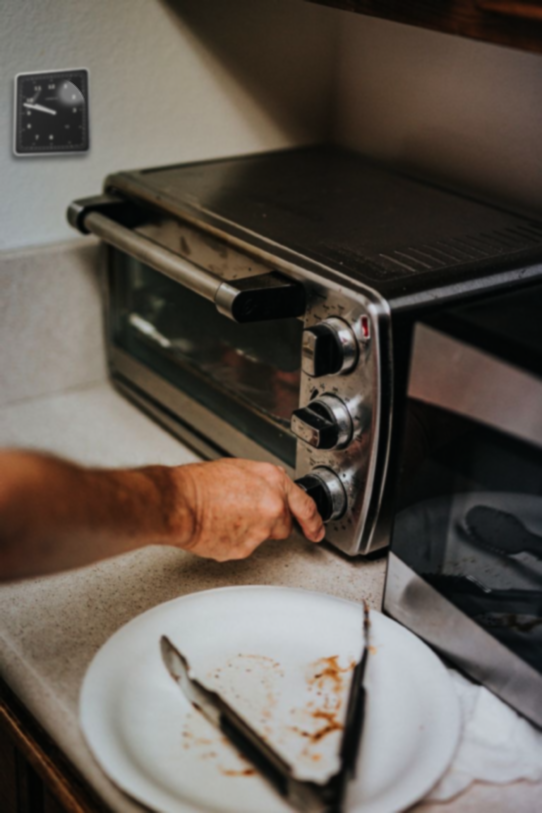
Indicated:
9.48
